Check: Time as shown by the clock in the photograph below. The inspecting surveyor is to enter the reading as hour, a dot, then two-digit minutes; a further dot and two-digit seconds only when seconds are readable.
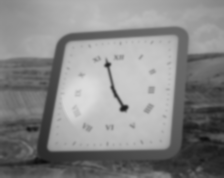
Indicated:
4.57
